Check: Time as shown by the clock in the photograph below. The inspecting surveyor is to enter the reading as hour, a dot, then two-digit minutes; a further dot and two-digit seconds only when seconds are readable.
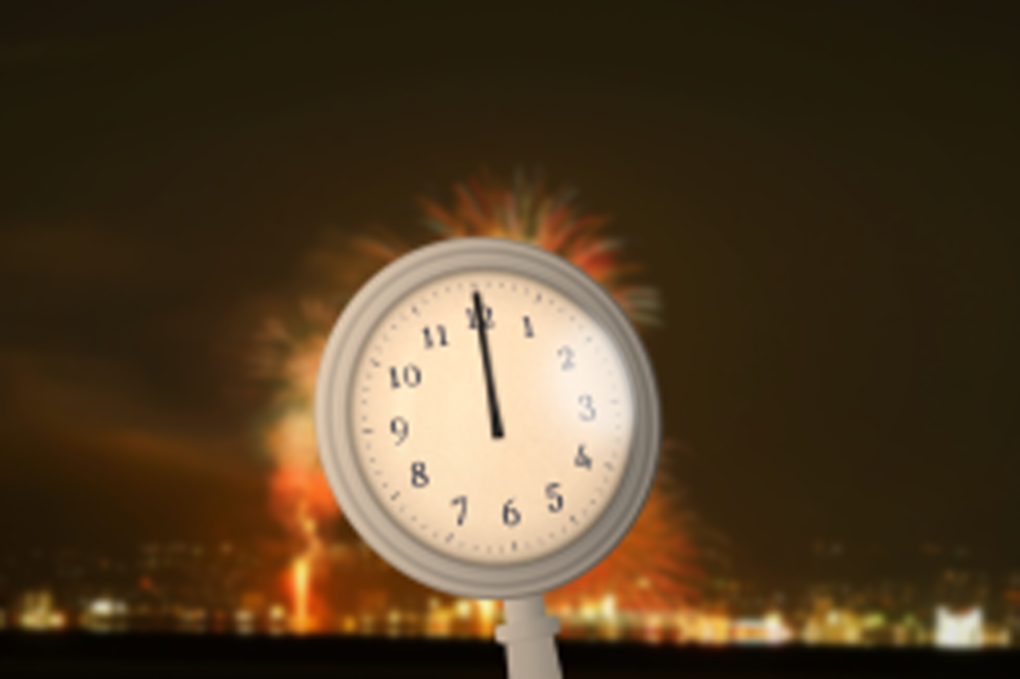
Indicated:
12.00
